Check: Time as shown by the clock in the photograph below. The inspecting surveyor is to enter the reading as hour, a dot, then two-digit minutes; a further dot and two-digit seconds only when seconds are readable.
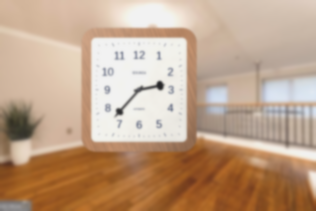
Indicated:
2.37
